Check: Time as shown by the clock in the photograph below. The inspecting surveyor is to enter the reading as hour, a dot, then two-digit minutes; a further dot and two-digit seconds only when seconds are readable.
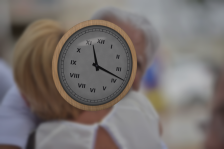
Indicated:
11.18
